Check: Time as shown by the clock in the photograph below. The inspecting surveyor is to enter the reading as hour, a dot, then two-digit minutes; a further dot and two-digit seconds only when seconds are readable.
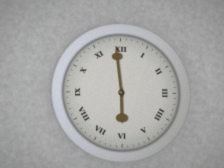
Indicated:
5.59
